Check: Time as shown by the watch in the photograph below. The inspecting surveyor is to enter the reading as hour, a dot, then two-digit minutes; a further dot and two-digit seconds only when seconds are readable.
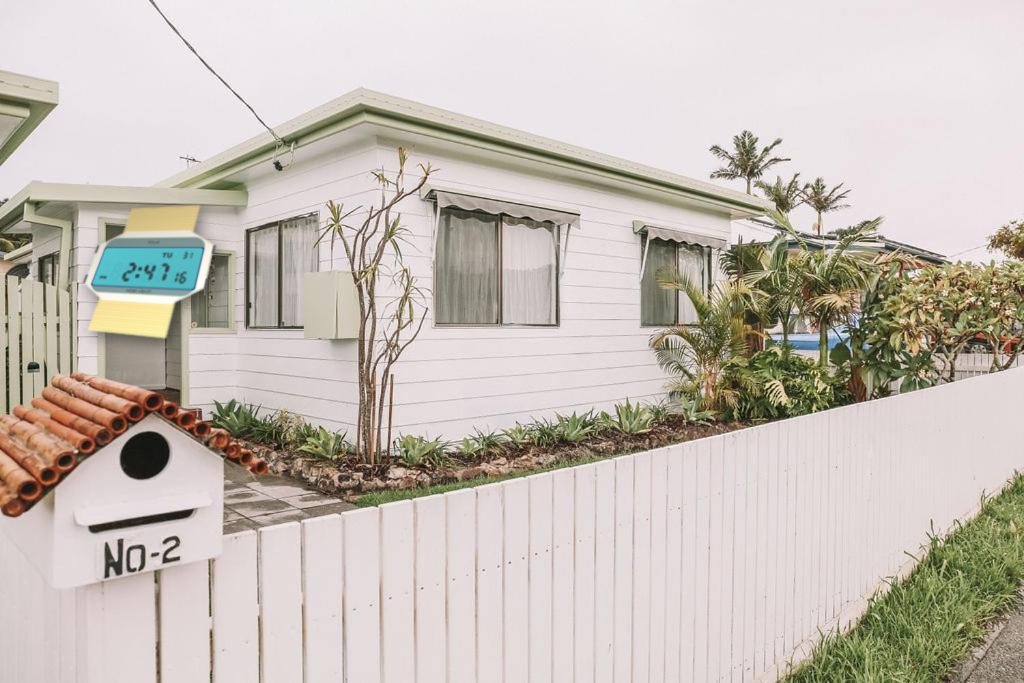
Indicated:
2.47.16
